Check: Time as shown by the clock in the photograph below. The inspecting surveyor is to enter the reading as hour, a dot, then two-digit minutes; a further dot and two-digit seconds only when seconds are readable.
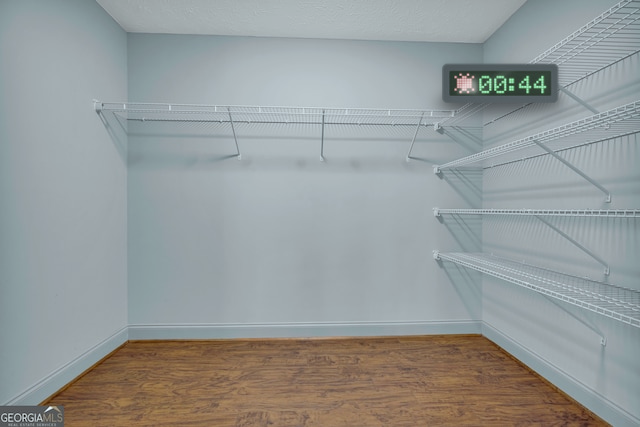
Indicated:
0.44
